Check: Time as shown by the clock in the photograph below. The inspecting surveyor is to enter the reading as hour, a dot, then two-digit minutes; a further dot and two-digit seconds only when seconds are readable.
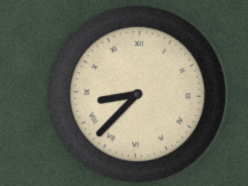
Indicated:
8.37
